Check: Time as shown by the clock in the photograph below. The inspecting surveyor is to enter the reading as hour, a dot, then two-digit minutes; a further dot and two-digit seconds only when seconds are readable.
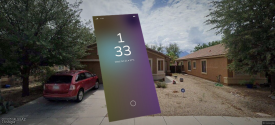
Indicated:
1.33
